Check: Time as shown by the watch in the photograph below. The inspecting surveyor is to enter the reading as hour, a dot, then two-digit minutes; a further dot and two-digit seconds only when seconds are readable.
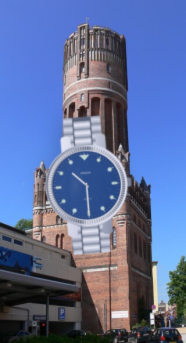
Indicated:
10.30
